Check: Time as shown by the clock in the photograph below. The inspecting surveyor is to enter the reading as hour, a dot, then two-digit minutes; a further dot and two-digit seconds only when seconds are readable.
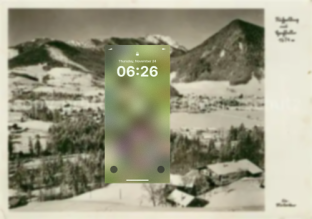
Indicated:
6.26
